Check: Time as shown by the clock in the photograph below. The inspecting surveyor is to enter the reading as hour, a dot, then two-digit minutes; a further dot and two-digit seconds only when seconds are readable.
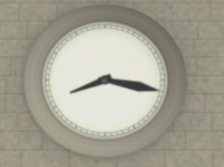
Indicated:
8.17
